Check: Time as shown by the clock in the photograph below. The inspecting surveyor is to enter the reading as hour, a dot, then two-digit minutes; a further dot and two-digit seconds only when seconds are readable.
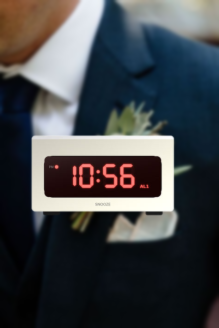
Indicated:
10.56
